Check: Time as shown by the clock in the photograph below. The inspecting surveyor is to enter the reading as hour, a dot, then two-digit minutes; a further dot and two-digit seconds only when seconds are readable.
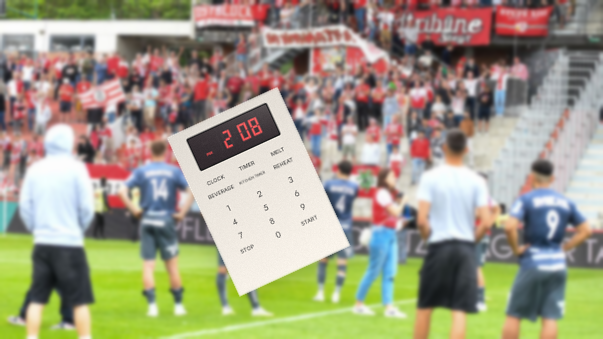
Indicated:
2.08
